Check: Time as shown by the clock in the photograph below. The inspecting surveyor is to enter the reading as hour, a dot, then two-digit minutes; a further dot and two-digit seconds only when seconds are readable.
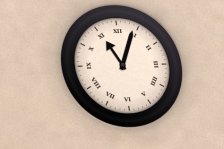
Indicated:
11.04
